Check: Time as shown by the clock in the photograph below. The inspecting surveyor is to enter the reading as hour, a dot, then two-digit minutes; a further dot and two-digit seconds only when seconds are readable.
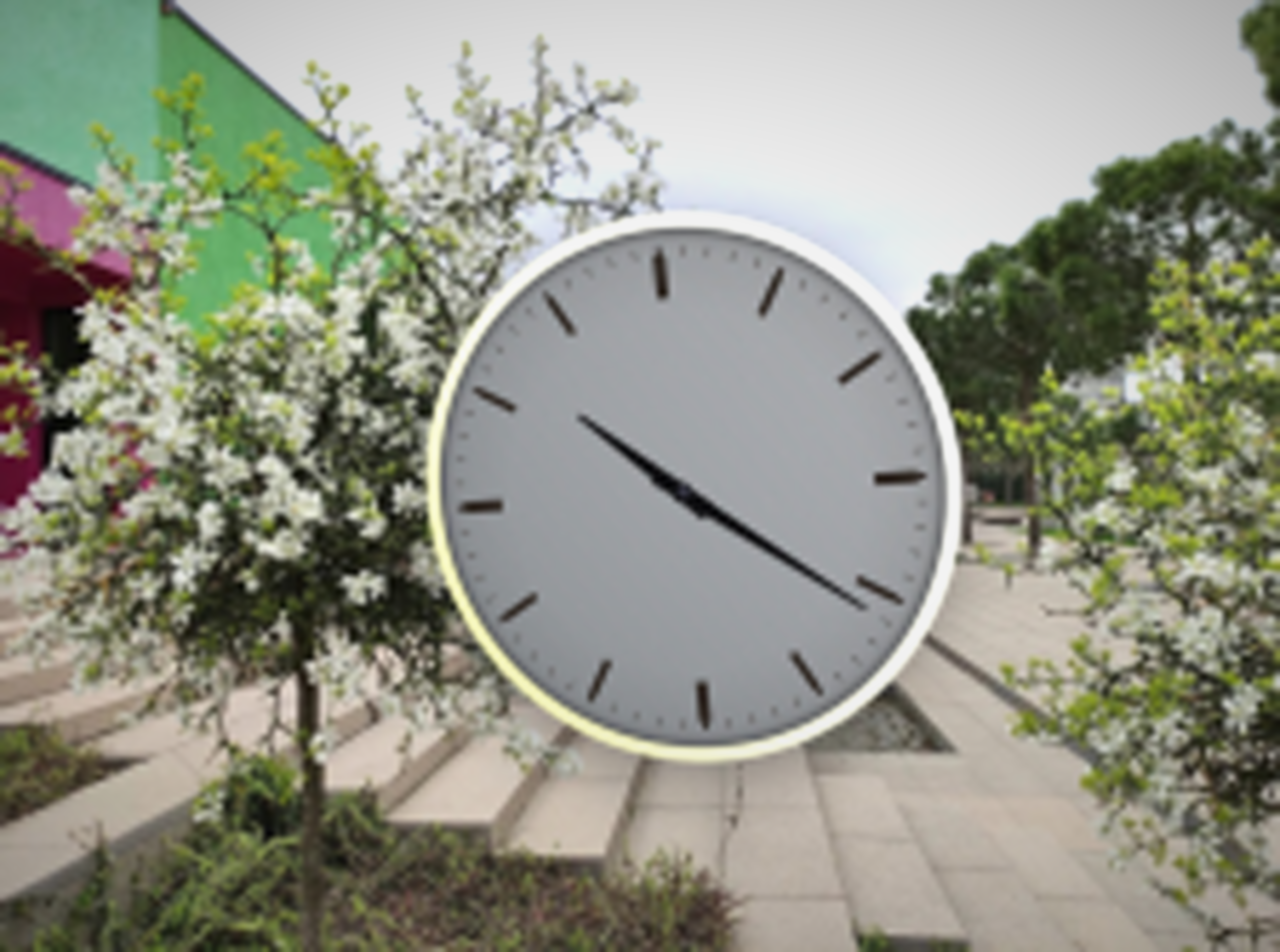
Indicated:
10.21
